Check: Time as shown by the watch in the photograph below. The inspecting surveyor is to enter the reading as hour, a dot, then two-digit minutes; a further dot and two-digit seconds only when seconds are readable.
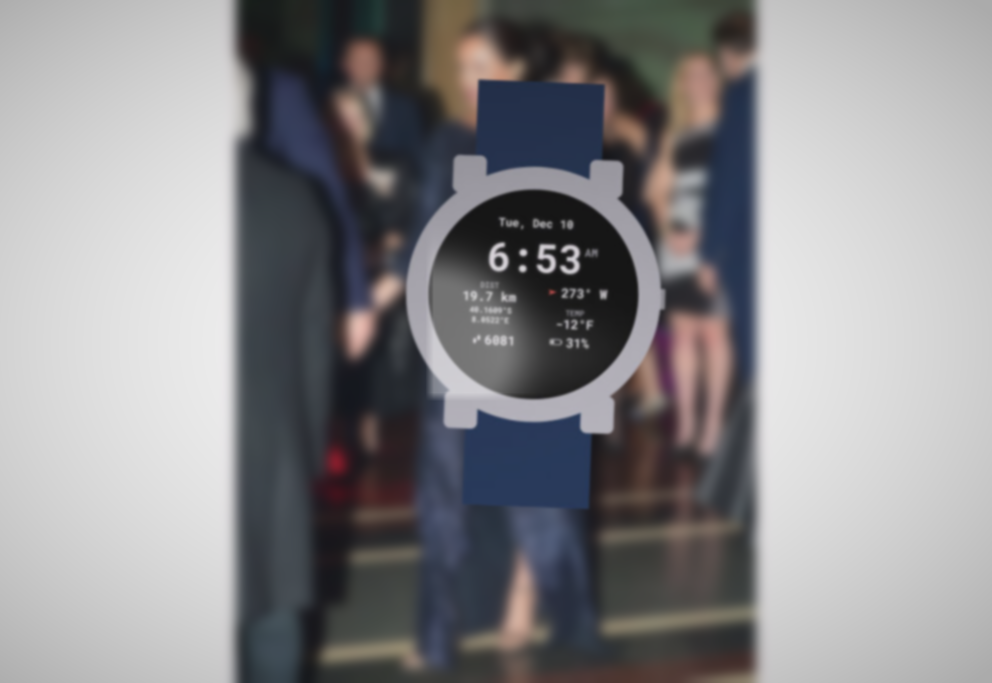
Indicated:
6.53
